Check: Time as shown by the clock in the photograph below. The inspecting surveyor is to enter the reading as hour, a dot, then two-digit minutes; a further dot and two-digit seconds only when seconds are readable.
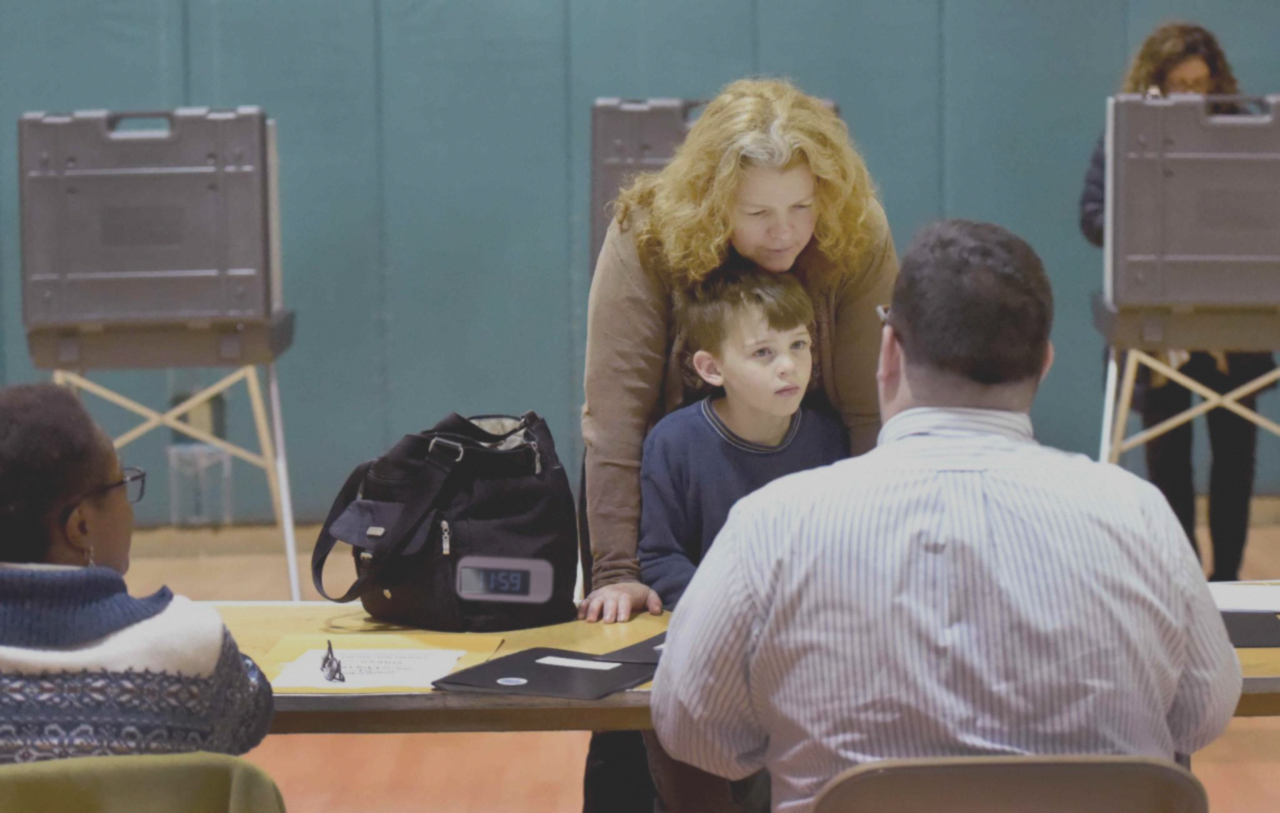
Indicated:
11.59
